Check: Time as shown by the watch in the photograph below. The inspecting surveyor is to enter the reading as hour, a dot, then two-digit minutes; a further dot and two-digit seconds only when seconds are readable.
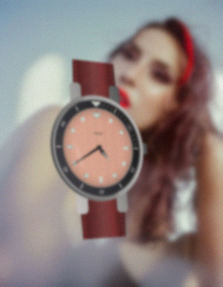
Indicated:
4.40
